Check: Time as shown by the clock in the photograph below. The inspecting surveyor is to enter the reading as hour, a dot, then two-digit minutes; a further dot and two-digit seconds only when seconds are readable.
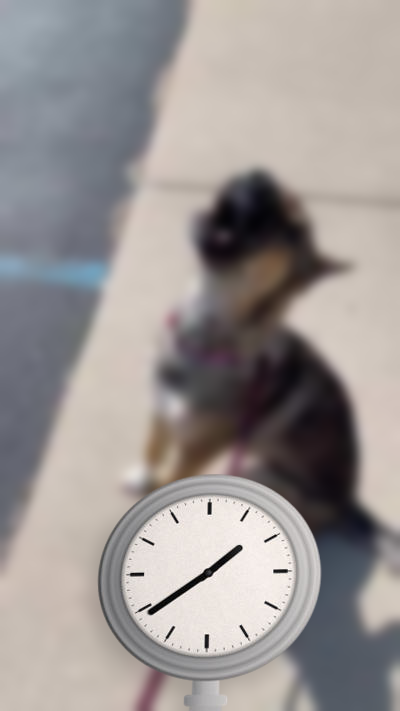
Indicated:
1.39
